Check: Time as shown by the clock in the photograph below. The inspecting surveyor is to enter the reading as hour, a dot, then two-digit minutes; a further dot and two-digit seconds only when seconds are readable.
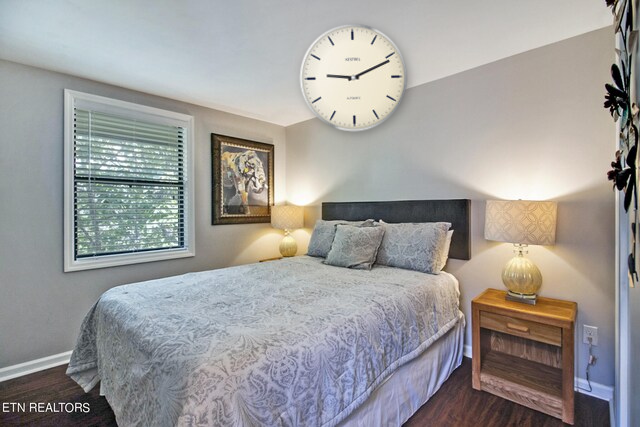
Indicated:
9.11
